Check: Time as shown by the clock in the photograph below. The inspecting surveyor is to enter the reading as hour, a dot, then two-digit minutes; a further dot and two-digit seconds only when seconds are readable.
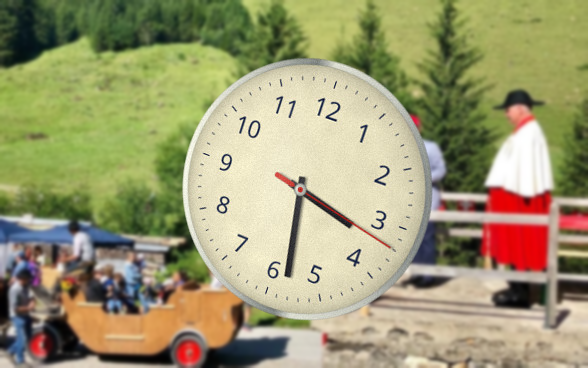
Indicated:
3.28.17
